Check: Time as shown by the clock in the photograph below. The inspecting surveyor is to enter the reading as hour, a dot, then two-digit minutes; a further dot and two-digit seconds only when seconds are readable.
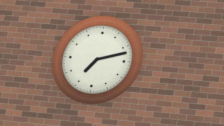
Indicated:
7.12
